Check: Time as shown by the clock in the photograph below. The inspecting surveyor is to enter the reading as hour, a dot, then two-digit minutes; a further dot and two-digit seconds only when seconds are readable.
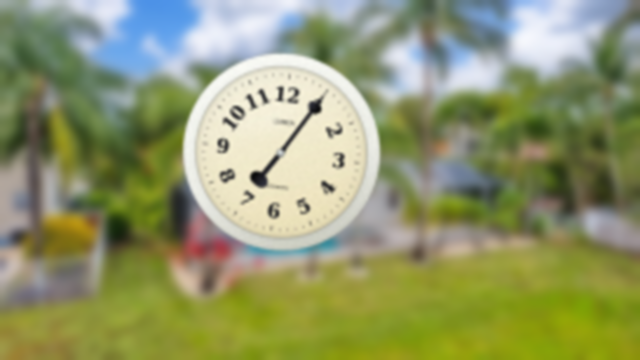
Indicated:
7.05
